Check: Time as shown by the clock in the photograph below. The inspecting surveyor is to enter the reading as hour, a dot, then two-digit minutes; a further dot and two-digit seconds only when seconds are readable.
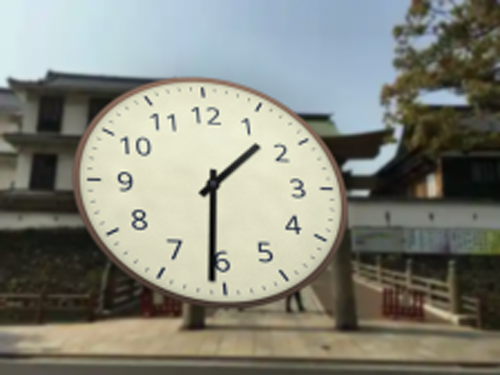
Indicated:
1.31
